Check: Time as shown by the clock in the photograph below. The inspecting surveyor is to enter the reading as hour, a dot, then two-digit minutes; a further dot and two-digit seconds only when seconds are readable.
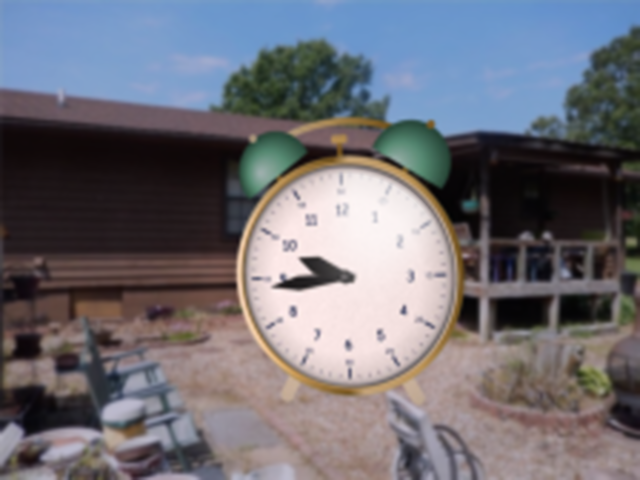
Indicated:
9.44
